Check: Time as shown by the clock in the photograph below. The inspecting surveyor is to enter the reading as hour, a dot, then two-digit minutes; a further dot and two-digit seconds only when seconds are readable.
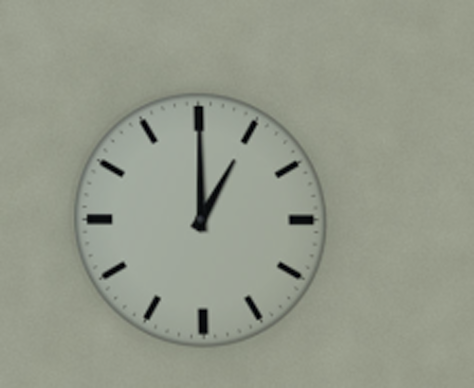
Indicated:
1.00
